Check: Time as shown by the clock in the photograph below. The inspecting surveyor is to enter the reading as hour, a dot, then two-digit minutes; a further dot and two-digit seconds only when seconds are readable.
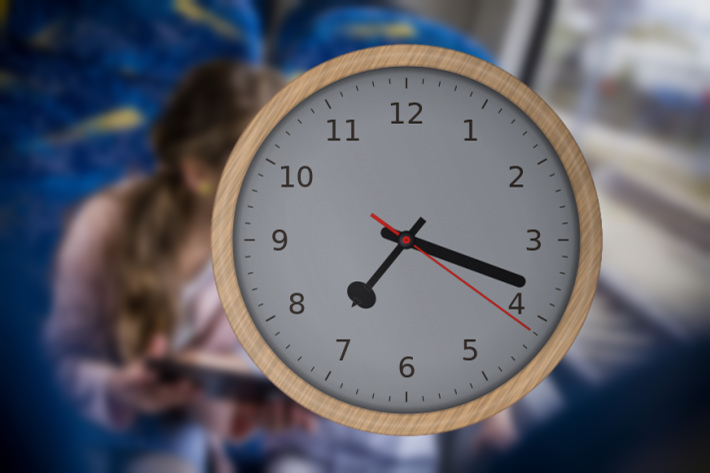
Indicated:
7.18.21
